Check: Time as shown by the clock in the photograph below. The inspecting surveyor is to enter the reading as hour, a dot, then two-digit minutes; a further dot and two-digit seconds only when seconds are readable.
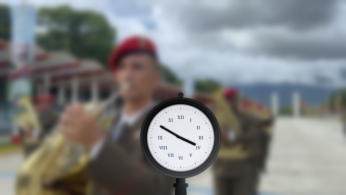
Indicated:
3.50
